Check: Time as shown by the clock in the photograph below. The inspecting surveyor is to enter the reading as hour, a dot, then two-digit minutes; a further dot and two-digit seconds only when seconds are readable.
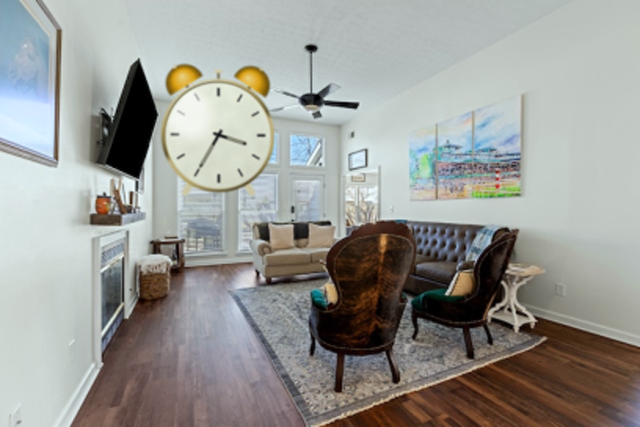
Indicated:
3.35
